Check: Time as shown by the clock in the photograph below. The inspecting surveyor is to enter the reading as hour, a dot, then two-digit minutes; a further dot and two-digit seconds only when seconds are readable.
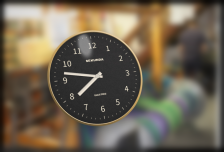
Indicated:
7.47
